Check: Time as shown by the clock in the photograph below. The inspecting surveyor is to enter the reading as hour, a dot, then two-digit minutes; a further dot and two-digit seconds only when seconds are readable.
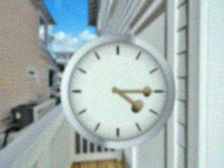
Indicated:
4.15
